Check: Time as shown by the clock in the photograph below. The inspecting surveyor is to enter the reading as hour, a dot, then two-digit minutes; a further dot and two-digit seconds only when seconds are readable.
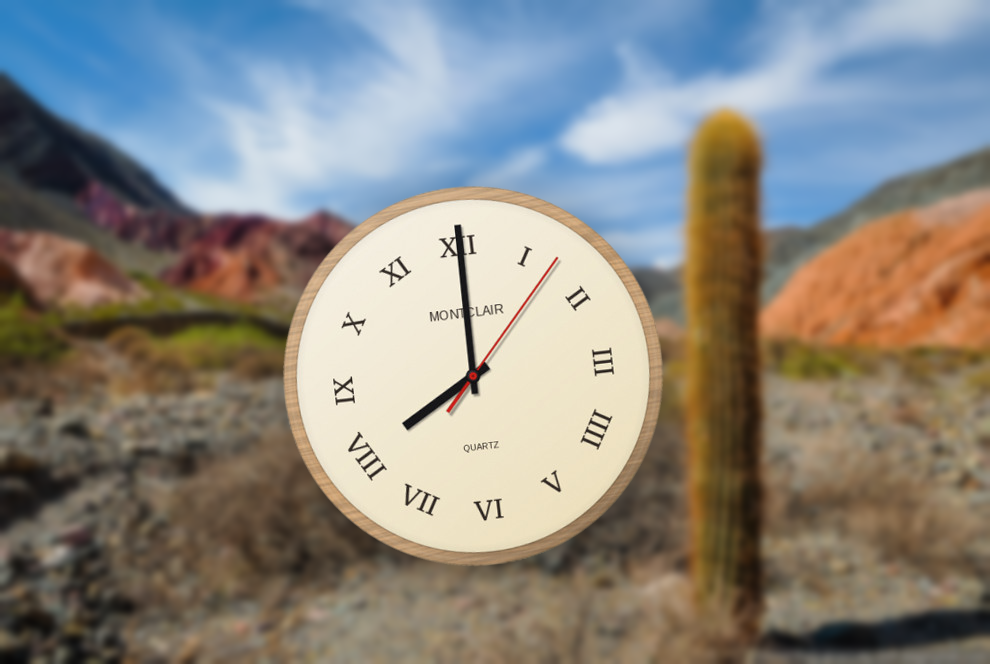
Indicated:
8.00.07
